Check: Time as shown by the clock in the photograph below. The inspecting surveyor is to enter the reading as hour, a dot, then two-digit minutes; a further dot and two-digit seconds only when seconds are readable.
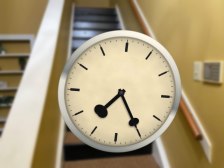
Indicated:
7.25
